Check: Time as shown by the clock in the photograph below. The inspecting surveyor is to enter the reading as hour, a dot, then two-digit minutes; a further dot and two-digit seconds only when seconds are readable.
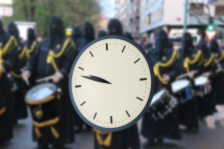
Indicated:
9.48
